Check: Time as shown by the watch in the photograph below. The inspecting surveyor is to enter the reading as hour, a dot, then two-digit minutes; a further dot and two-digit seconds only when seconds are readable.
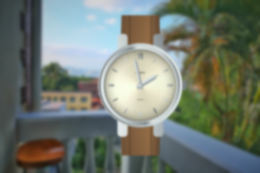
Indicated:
1.58
